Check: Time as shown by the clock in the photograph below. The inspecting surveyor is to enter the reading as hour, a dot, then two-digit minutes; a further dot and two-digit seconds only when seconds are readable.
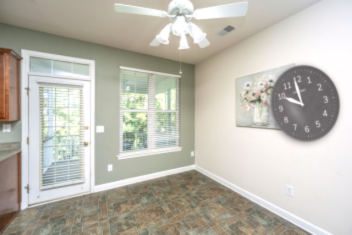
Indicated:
9.59
